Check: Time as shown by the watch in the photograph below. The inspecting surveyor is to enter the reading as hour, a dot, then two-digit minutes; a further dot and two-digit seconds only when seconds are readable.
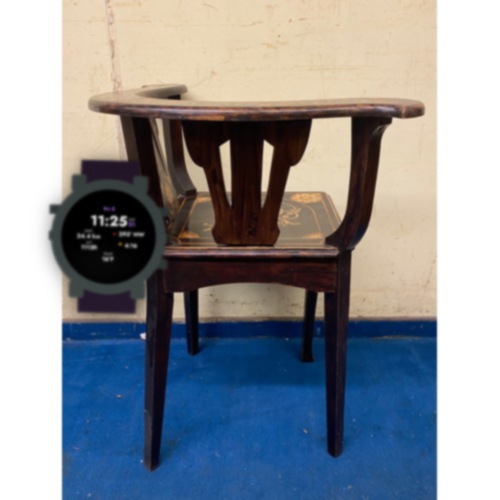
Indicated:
11.25
